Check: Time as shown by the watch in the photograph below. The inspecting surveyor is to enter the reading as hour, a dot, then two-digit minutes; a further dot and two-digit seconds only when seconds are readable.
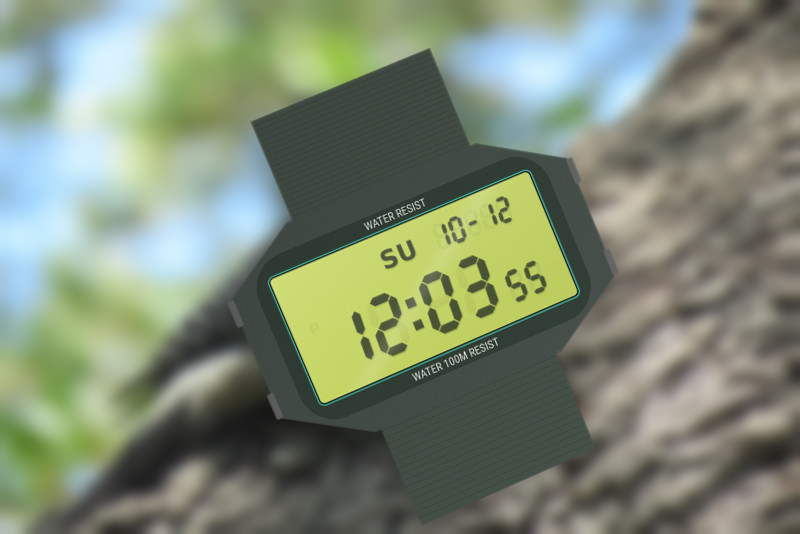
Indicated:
12.03.55
